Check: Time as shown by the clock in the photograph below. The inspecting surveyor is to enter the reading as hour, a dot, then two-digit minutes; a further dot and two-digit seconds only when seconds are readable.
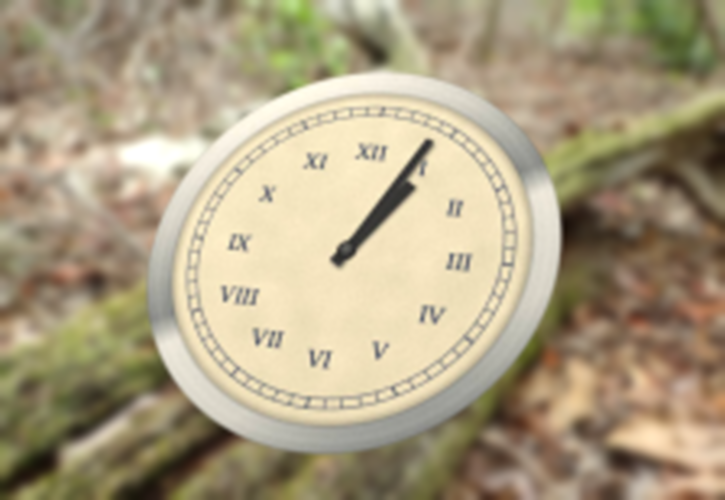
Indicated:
1.04
